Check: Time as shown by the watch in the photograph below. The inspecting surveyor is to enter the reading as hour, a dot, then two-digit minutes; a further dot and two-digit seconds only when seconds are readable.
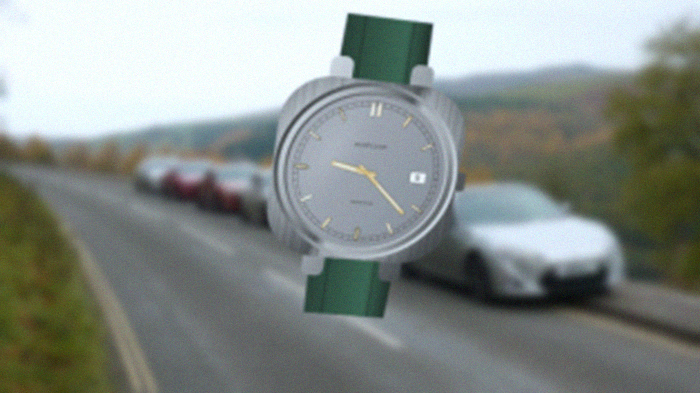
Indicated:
9.22
